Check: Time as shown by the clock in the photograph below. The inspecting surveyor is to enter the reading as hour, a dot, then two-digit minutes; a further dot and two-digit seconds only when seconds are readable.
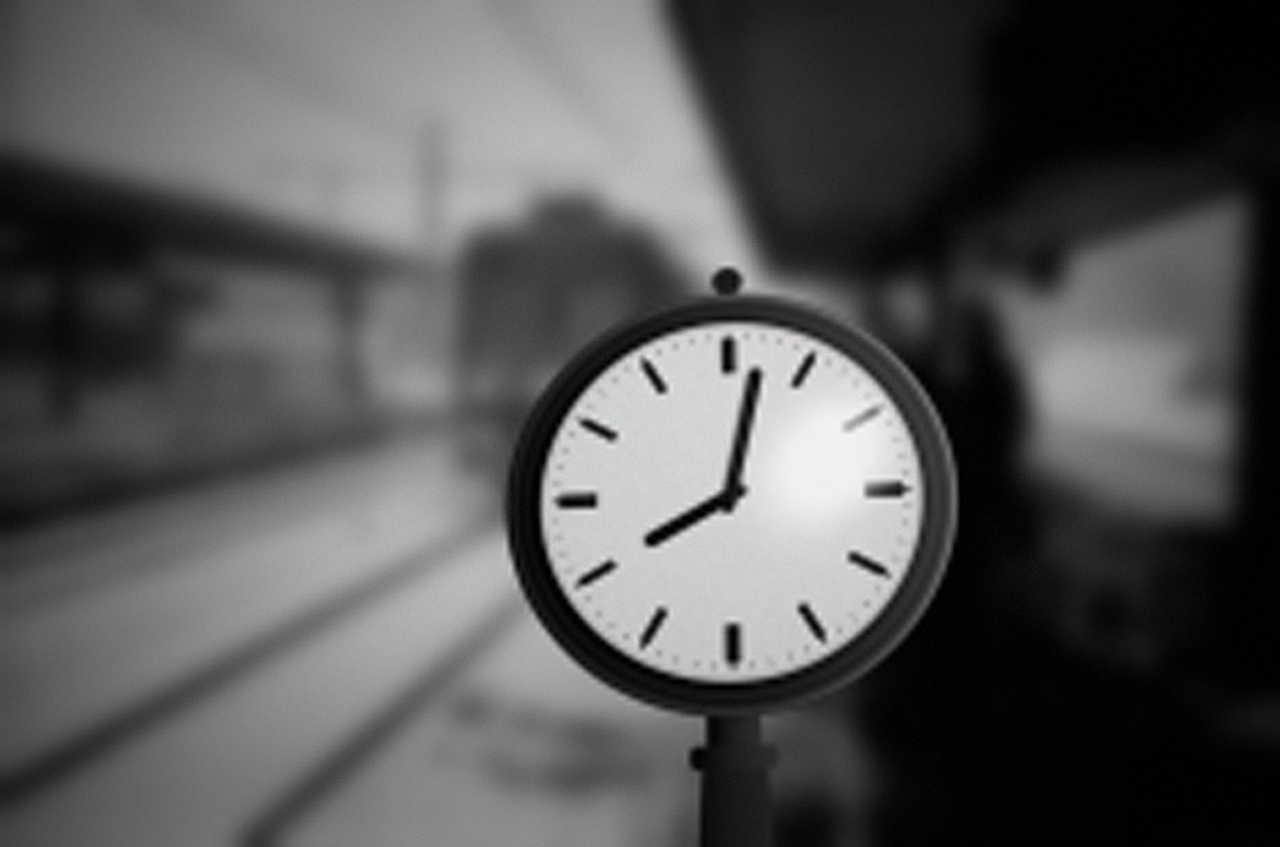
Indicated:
8.02
